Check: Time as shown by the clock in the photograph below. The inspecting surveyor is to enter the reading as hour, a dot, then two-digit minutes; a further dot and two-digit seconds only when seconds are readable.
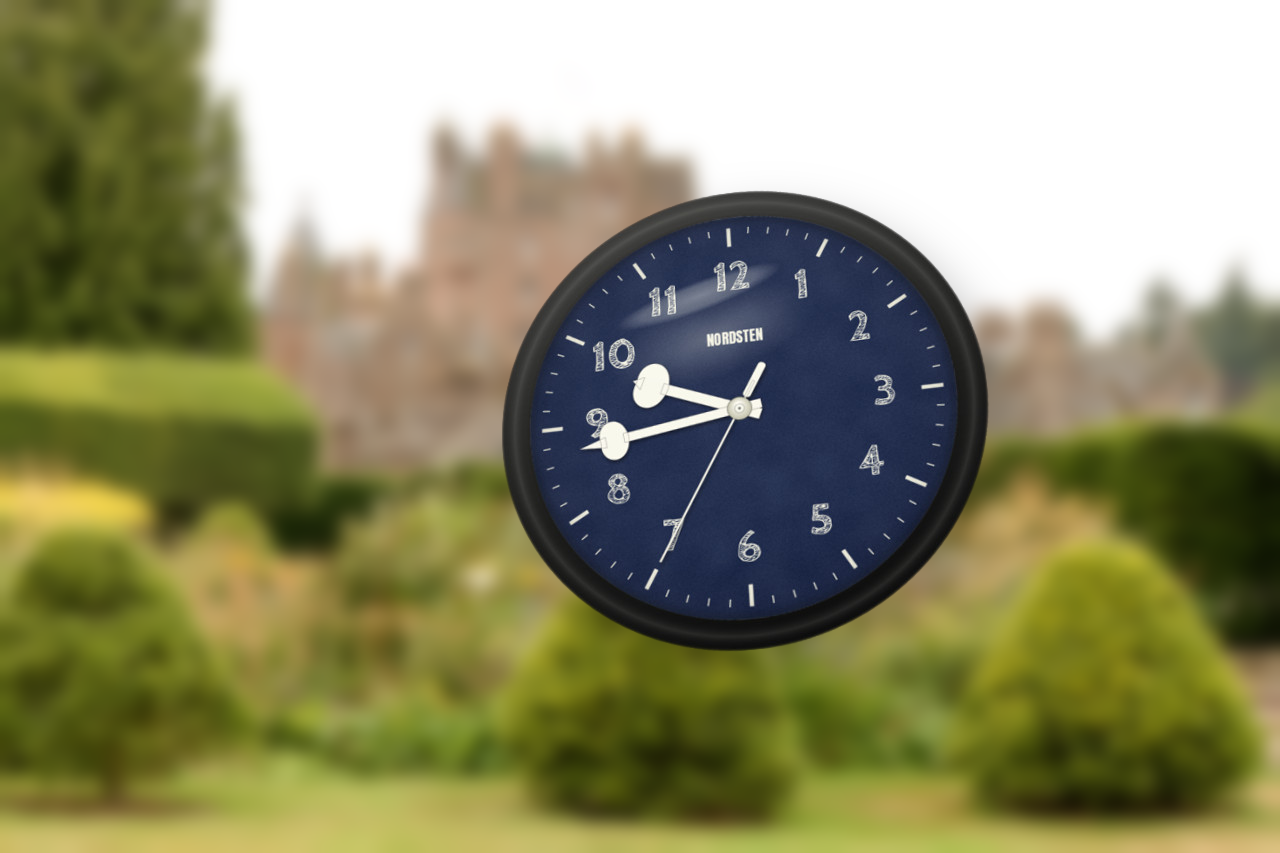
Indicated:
9.43.35
